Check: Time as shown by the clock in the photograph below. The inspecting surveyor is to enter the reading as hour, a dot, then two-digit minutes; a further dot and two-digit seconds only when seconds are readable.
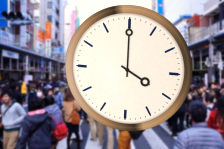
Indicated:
4.00
